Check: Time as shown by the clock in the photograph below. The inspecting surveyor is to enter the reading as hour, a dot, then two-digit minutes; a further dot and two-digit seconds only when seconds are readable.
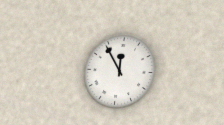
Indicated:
11.54
